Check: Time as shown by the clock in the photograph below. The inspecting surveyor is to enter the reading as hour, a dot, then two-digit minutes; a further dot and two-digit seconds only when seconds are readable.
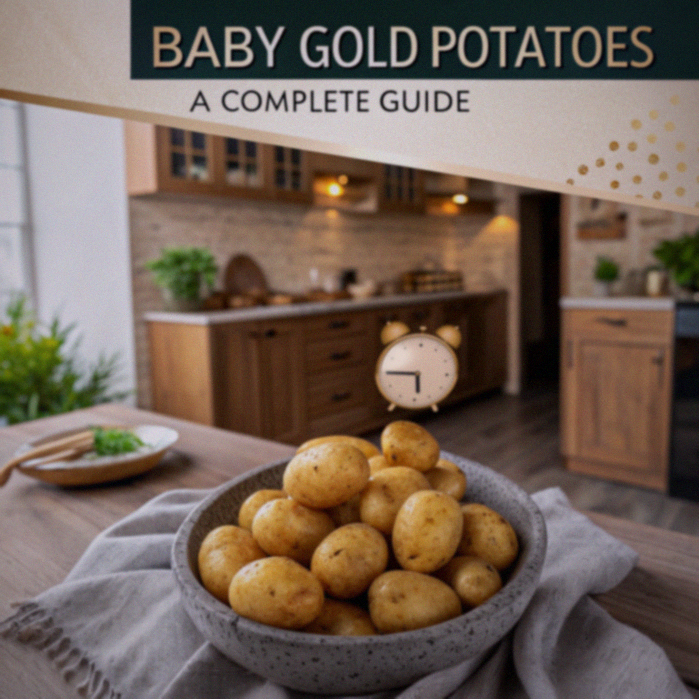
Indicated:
5.45
